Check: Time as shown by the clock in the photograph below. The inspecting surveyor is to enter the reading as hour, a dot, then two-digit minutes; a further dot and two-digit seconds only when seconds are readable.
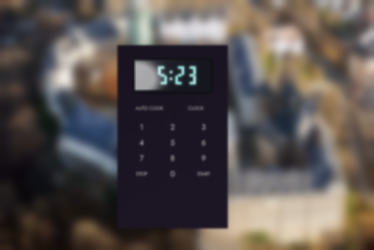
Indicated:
5.23
